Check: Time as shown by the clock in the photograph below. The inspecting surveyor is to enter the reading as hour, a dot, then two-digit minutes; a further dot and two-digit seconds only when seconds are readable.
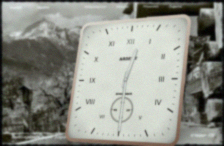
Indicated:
12.30
